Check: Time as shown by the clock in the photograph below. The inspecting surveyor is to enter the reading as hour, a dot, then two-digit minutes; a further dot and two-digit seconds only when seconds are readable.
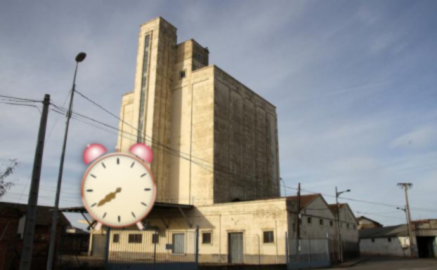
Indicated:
7.39
